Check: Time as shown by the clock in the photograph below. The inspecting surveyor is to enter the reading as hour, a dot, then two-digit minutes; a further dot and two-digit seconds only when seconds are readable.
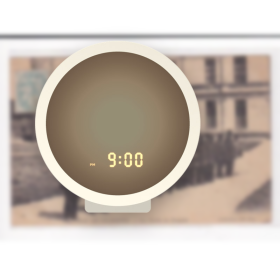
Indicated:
9.00
